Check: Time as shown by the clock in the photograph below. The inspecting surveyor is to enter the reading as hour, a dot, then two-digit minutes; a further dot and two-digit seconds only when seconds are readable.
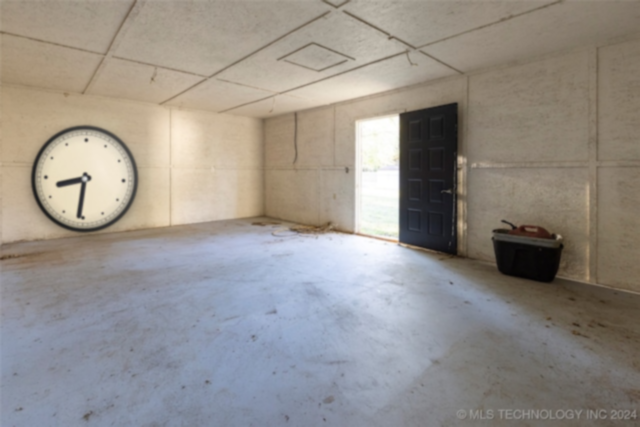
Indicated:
8.31
